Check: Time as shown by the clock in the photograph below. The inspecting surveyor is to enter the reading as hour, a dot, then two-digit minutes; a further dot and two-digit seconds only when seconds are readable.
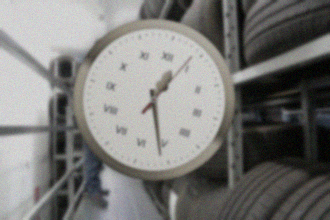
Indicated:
12.26.04
